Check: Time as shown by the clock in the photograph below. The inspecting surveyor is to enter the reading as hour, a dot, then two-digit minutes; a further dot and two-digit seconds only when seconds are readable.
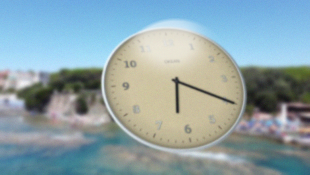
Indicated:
6.20
